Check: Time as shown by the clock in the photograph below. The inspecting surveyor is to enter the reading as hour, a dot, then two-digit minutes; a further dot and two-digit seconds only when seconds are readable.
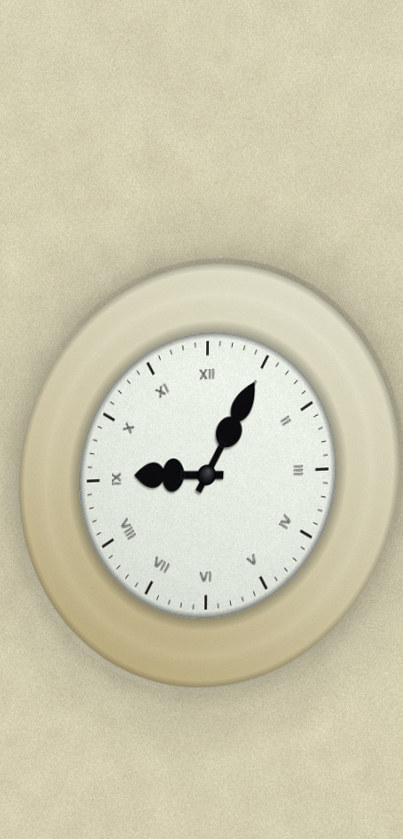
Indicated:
9.05
